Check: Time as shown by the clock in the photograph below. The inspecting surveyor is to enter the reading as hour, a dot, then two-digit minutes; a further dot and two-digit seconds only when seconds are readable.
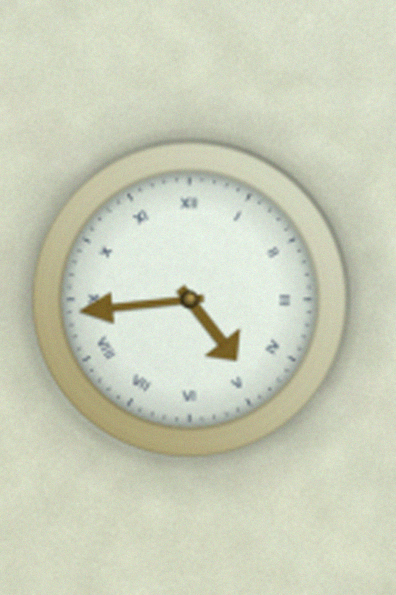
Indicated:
4.44
